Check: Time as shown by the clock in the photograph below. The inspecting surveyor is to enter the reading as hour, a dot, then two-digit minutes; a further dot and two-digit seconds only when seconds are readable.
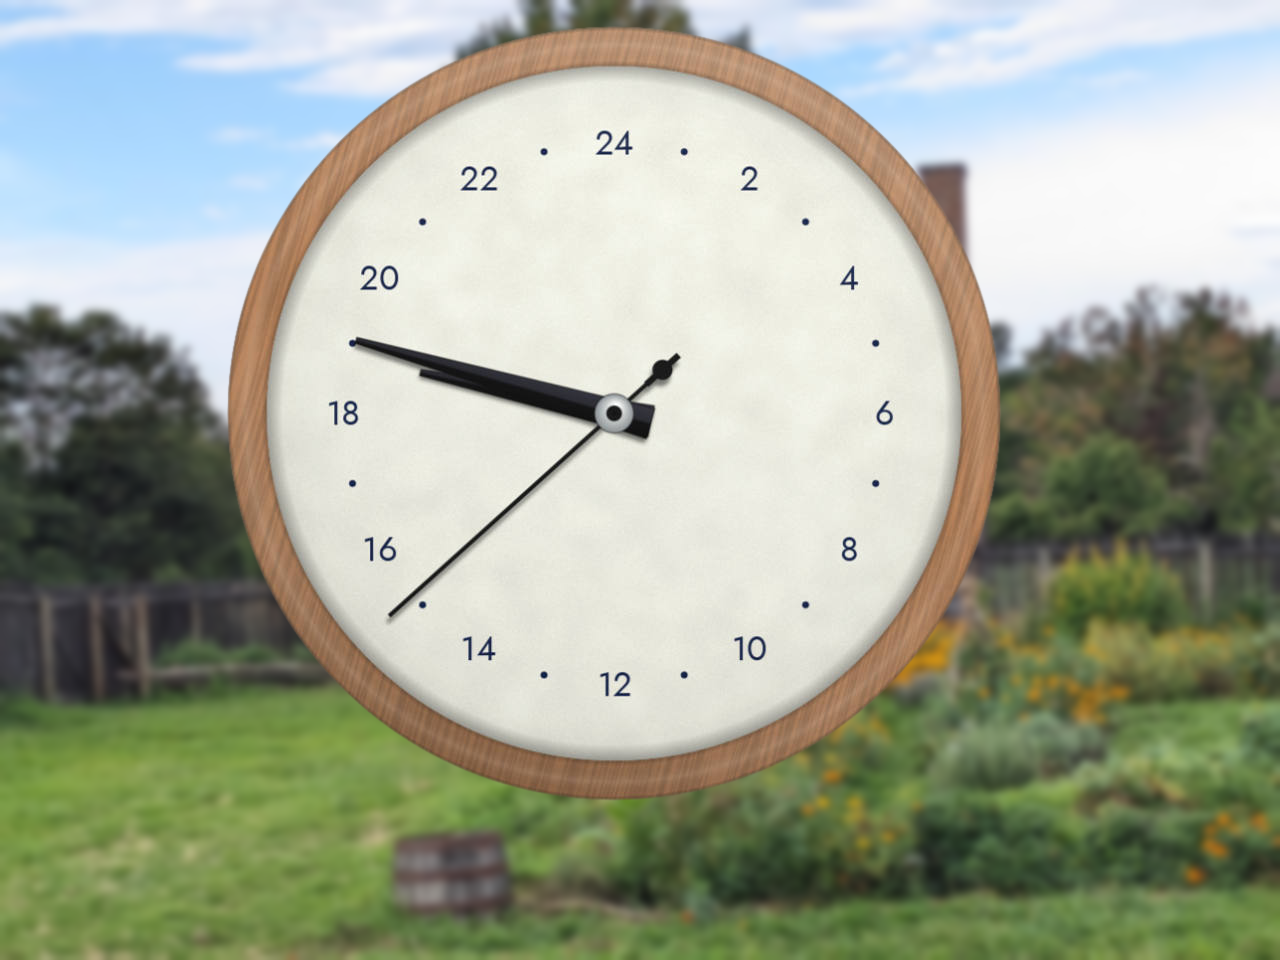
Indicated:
18.47.38
